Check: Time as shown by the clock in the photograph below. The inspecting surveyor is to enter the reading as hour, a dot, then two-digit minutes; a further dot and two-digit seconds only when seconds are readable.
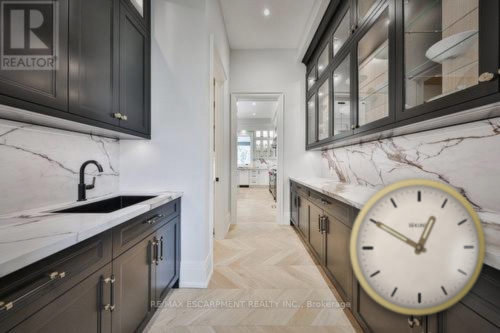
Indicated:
12.50
